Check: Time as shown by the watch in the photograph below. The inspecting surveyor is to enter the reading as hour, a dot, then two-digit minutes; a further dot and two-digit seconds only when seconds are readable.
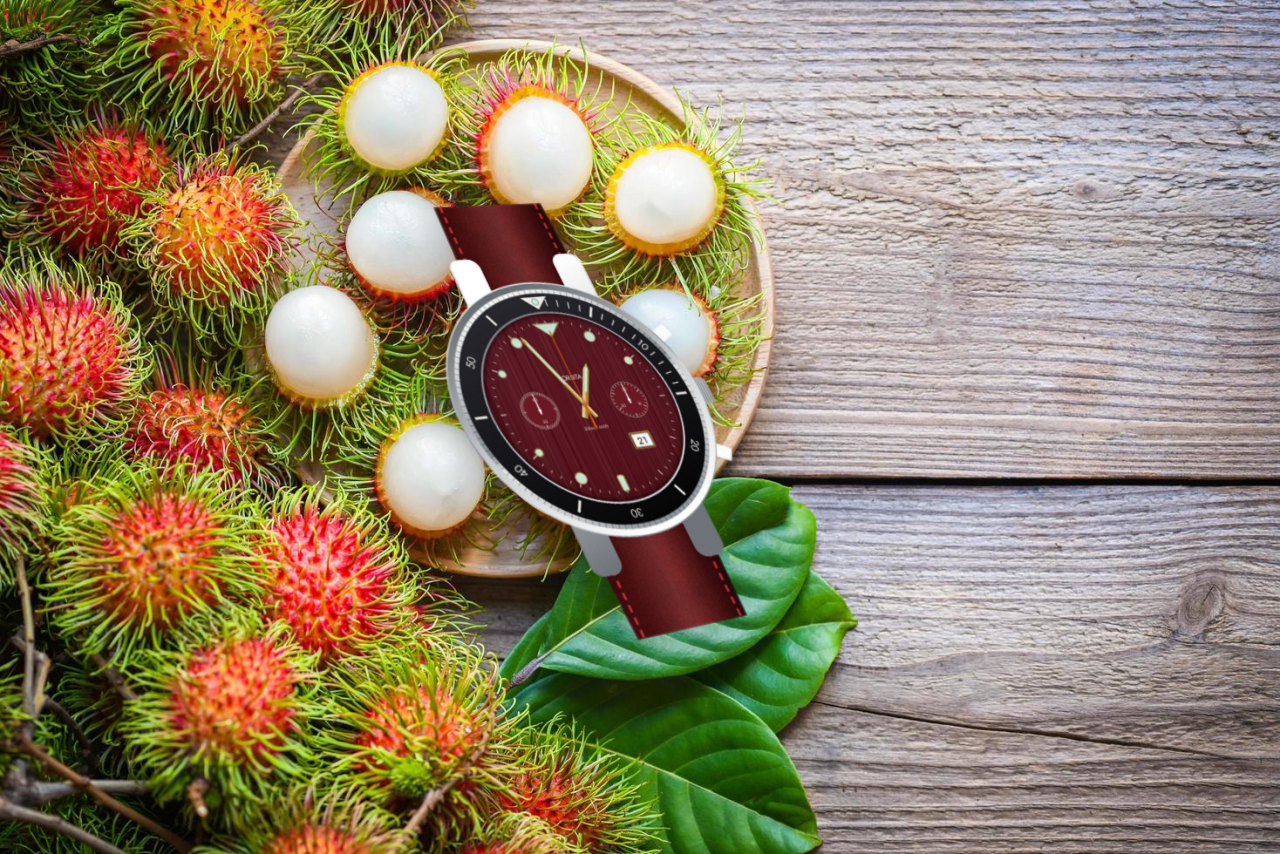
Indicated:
12.56
